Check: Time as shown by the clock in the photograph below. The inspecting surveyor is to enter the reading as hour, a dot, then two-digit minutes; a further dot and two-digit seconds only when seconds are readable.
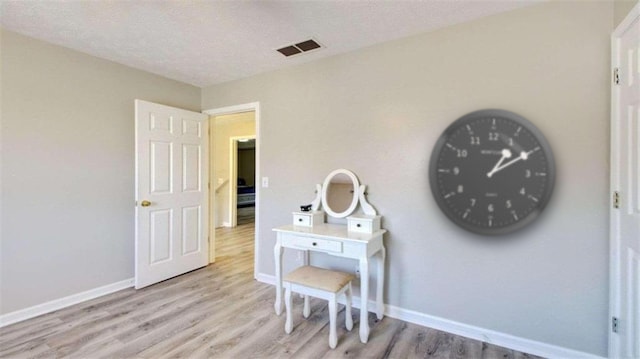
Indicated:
1.10
